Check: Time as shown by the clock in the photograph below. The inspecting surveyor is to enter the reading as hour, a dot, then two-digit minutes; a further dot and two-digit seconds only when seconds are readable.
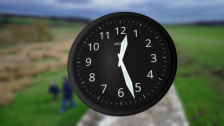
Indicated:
12.27
